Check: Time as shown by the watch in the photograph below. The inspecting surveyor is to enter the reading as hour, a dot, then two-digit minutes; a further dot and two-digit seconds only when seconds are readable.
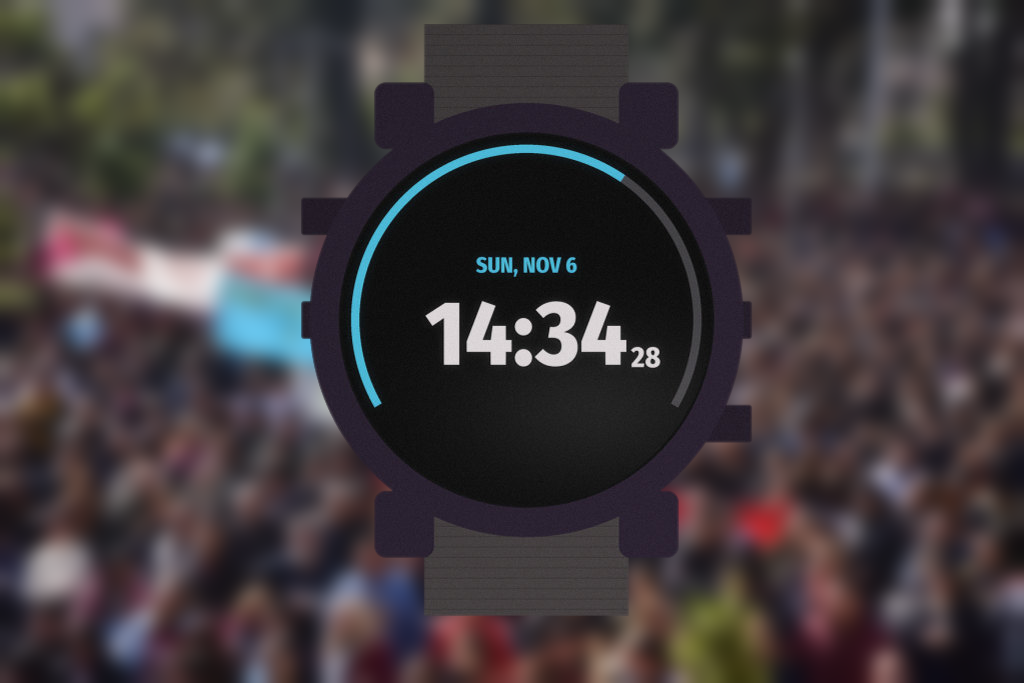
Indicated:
14.34.28
